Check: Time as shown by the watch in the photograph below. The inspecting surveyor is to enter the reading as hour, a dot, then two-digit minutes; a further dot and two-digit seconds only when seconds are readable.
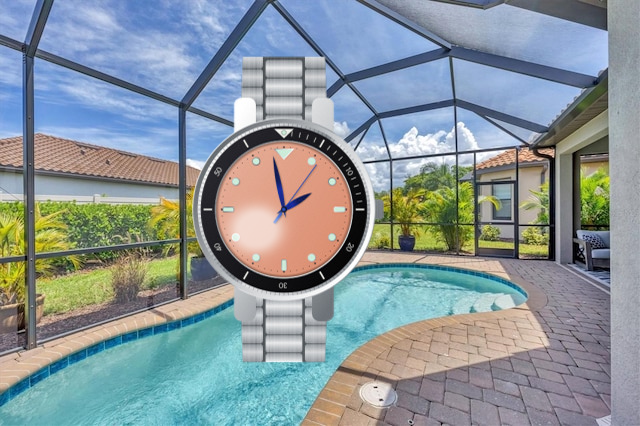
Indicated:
1.58.06
